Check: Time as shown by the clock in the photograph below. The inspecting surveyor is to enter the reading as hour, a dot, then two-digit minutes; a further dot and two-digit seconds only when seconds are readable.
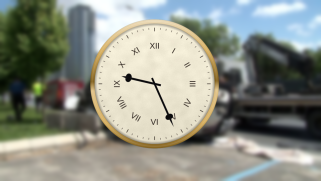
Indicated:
9.26
